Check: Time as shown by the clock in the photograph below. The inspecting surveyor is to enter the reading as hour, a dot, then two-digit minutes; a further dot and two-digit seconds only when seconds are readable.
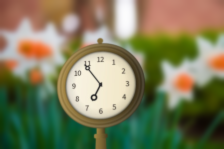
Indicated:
6.54
